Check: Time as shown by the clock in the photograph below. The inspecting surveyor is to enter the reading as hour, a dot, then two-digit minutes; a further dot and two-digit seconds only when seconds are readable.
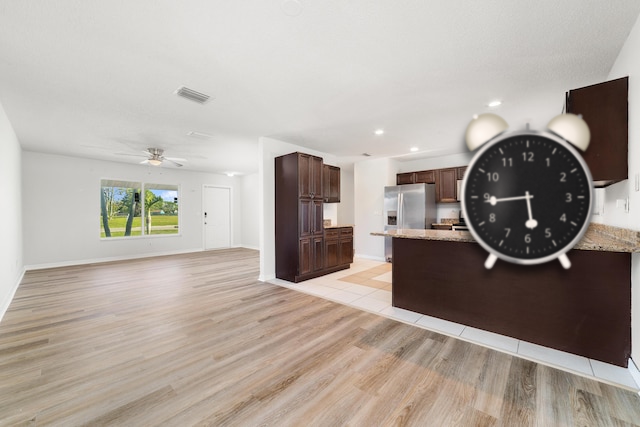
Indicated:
5.44
